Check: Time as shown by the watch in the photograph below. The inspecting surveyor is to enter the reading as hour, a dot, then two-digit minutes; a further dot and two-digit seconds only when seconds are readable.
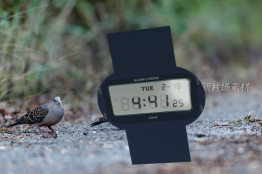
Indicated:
4.41.25
